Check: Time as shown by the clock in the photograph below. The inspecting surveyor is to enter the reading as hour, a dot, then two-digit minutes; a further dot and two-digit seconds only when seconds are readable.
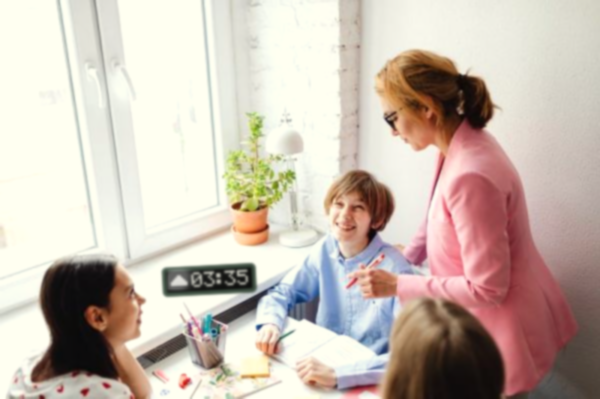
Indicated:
3.35
